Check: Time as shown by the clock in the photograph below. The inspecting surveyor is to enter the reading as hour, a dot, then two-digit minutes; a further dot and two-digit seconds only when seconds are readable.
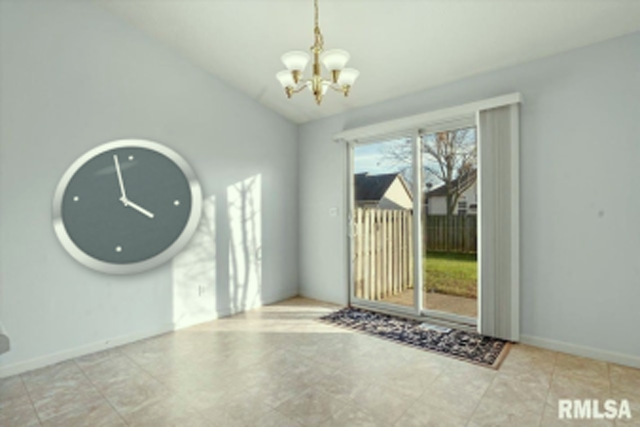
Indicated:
3.57
